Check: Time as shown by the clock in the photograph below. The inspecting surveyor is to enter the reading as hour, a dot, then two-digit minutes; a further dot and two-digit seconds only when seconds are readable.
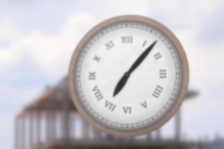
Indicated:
7.07
